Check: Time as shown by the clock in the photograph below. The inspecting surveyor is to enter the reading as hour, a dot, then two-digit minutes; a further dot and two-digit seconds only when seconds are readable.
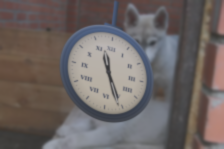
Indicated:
11.26
